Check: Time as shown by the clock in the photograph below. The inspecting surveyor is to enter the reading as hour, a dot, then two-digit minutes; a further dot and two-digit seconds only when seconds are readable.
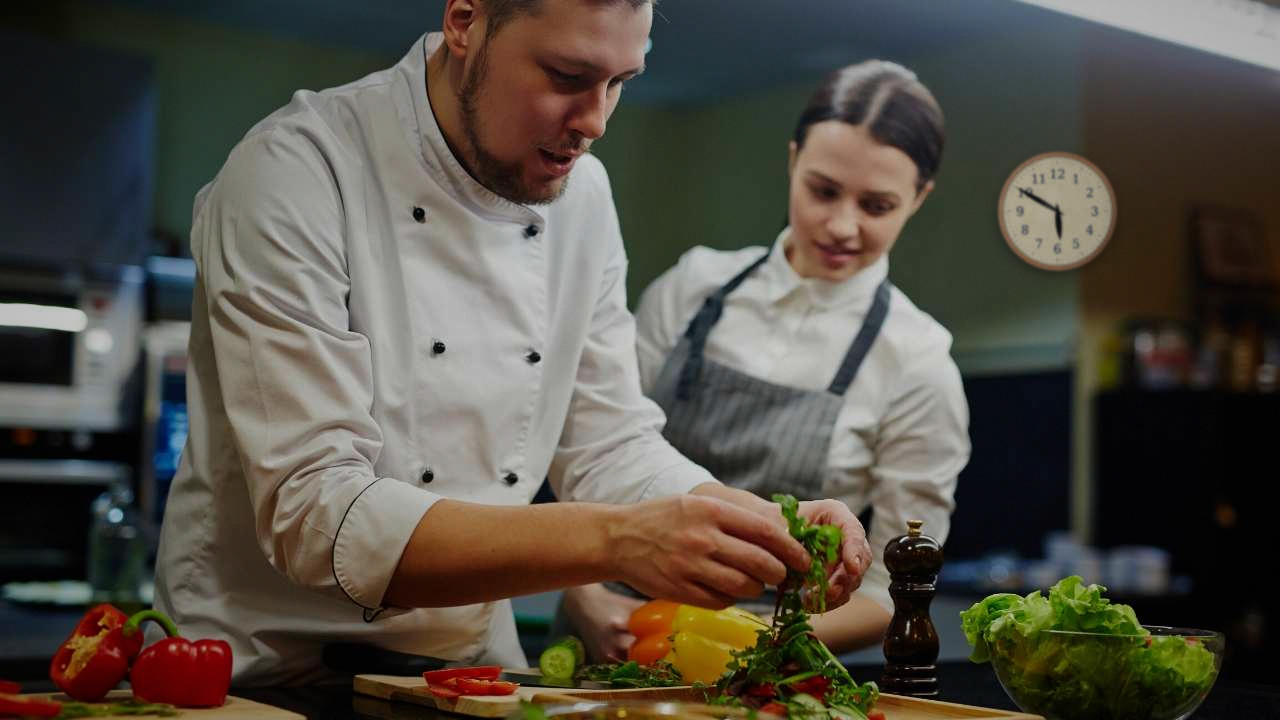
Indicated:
5.50
